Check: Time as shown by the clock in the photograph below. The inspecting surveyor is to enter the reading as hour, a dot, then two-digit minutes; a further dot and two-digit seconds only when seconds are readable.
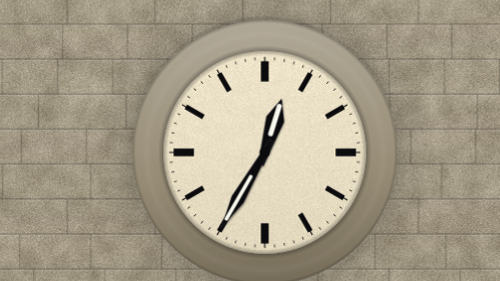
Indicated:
12.35
